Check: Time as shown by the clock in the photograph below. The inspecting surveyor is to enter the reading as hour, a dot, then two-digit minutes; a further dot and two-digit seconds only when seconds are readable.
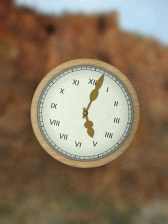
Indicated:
5.02
